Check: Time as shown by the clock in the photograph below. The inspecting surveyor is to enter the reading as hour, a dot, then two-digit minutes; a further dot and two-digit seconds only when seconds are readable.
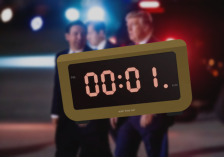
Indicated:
0.01
